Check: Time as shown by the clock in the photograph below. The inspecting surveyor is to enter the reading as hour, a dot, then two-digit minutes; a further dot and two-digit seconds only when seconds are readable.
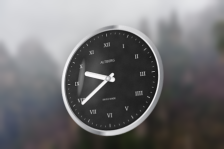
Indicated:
9.39
